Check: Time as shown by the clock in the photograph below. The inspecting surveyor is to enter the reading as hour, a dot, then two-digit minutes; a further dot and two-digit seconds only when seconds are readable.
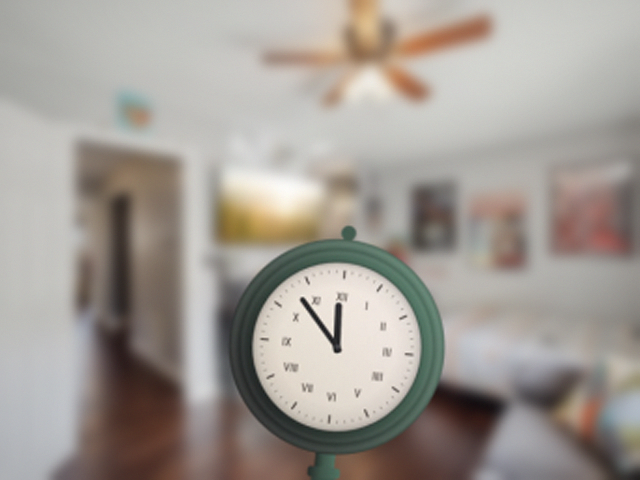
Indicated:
11.53
